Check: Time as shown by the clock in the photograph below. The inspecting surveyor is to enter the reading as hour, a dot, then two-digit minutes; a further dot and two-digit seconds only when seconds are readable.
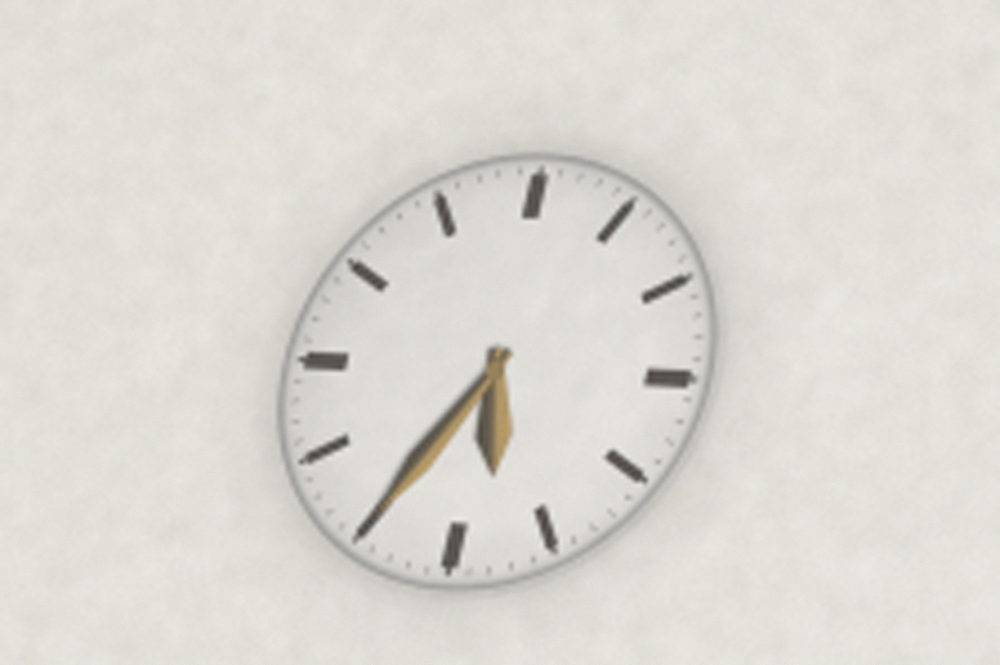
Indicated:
5.35
